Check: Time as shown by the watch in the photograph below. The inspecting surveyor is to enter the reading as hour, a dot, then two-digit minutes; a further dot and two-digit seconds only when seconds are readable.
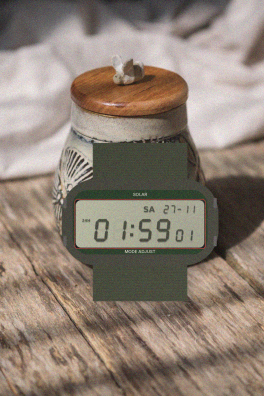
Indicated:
1.59.01
